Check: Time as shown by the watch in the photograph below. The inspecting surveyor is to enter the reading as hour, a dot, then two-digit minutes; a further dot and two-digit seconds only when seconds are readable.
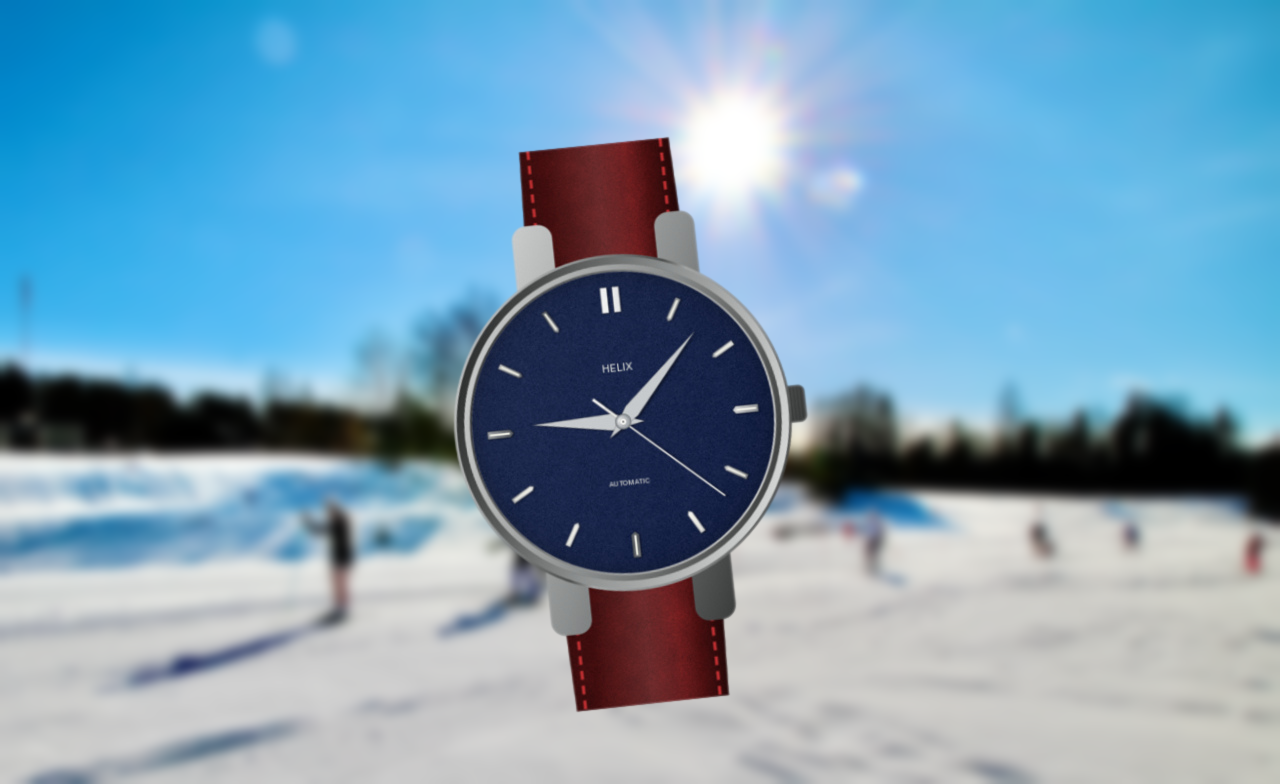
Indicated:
9.07.22
